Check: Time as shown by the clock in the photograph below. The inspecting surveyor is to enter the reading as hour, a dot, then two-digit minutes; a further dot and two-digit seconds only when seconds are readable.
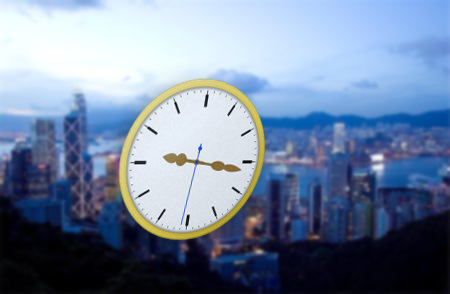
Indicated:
9.16.31
